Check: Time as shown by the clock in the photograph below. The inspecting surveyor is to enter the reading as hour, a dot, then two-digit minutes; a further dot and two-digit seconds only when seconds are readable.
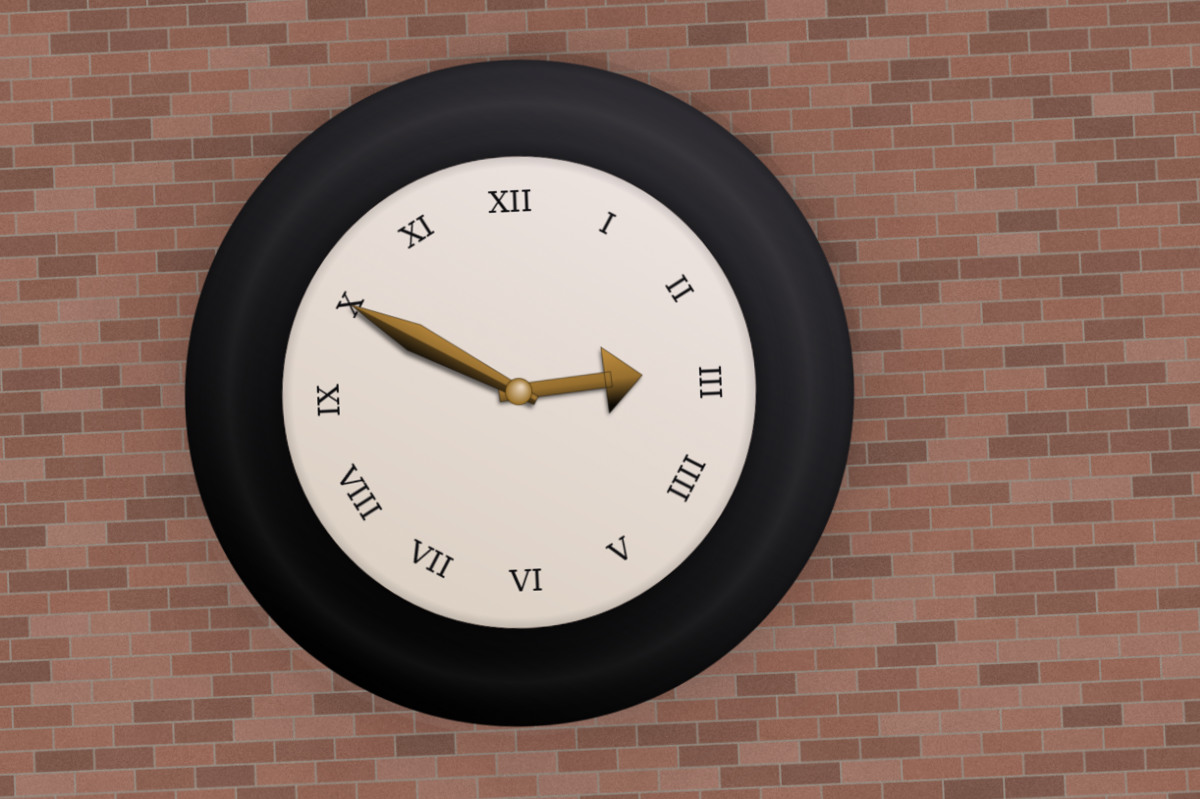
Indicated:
2.50
